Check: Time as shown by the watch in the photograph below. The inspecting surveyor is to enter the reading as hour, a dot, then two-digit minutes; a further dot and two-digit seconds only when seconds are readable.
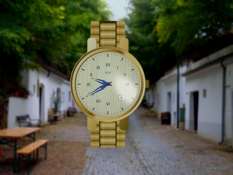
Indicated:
9.40
